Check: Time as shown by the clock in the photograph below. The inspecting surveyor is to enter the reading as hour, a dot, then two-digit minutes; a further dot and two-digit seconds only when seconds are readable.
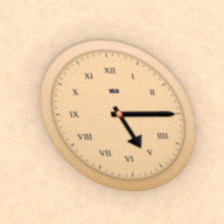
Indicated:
5.15
